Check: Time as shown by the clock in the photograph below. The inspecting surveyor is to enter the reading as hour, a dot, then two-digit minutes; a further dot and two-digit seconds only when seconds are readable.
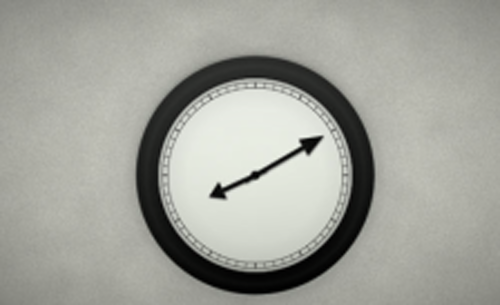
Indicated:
8.10
